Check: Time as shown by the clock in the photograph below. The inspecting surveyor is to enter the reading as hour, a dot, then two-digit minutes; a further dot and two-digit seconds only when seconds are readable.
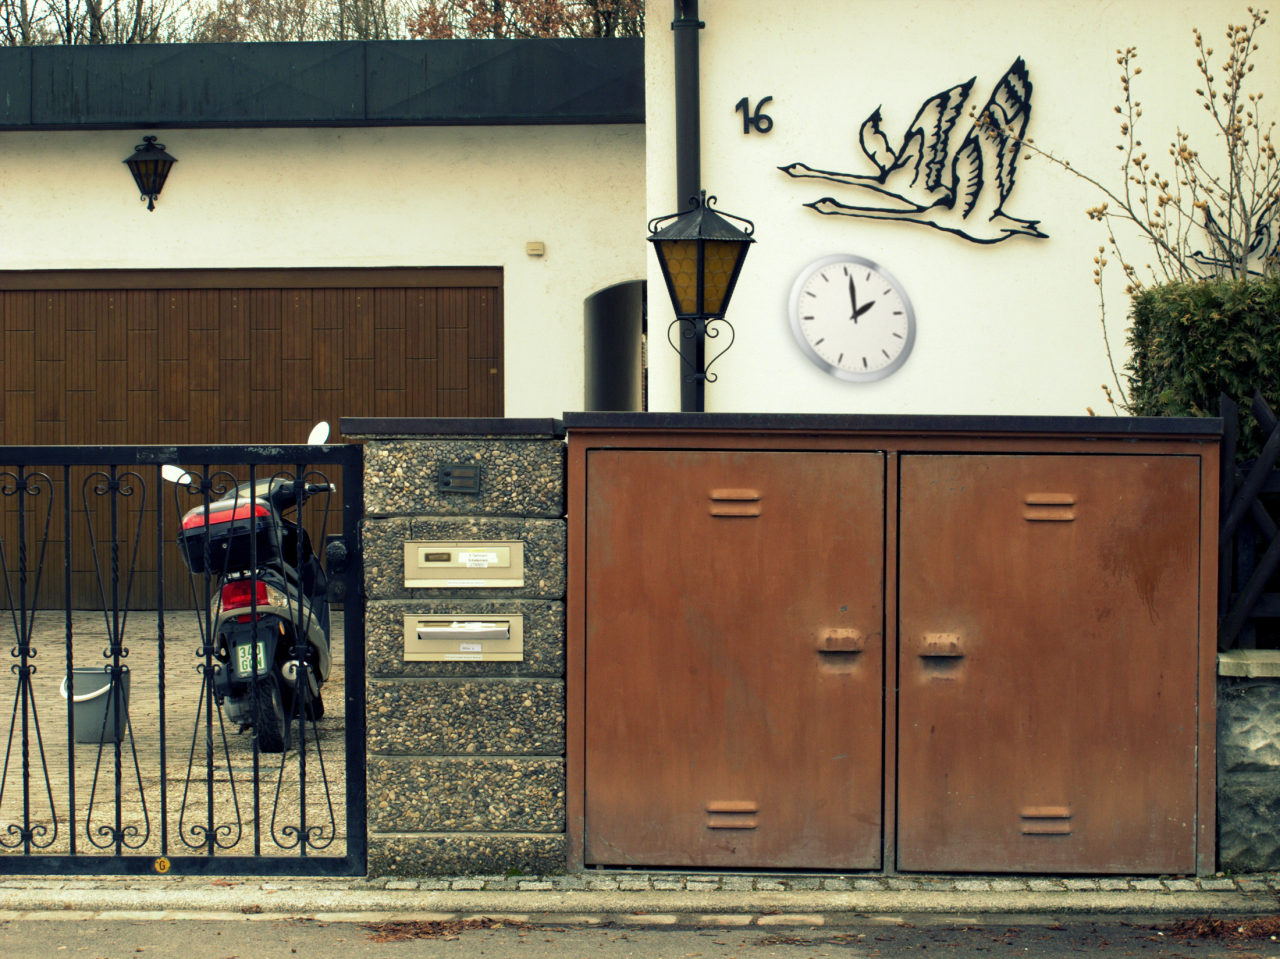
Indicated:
2.01
